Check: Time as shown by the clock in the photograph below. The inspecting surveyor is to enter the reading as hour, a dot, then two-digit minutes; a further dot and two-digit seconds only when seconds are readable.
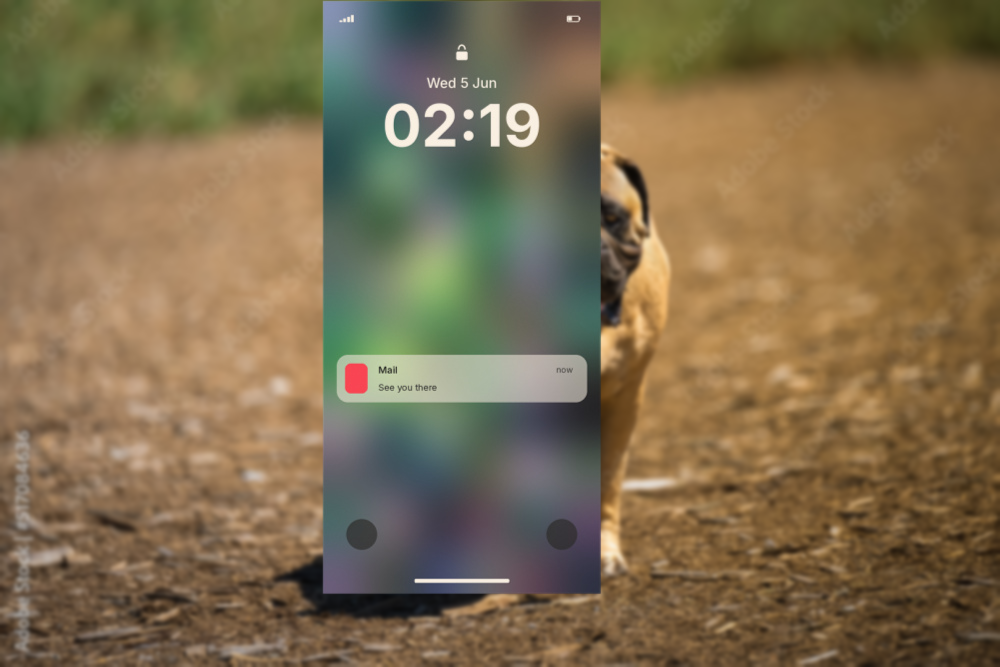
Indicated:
2.19
